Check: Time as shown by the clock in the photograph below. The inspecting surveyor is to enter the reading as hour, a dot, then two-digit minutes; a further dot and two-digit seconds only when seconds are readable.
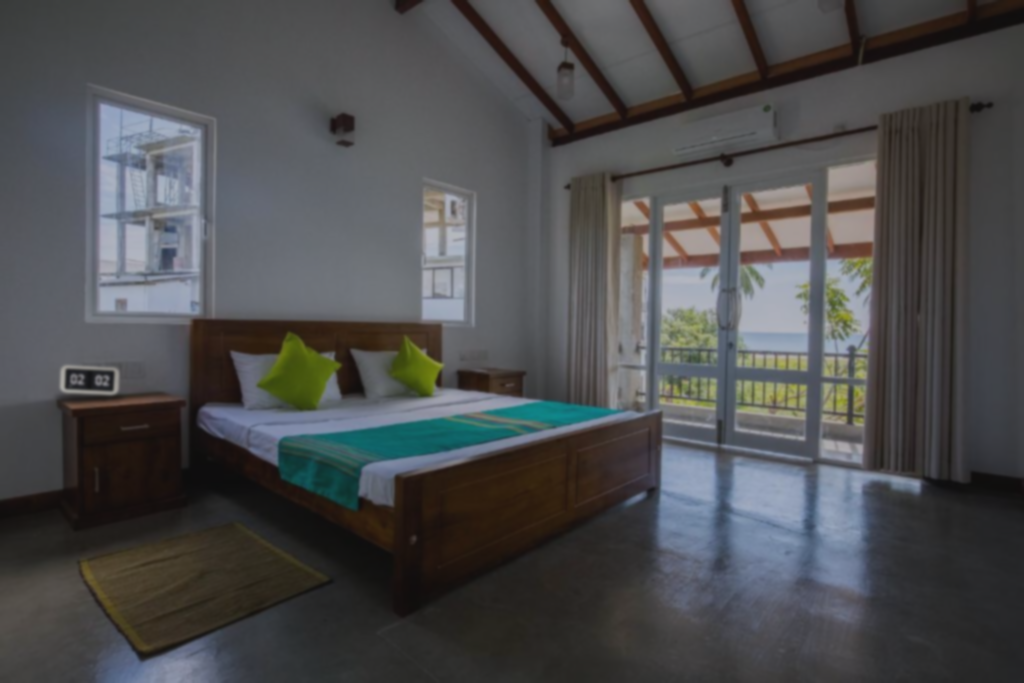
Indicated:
2.02
